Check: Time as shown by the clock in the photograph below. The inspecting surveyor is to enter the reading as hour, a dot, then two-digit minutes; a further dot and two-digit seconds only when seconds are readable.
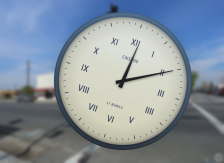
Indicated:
12.10
